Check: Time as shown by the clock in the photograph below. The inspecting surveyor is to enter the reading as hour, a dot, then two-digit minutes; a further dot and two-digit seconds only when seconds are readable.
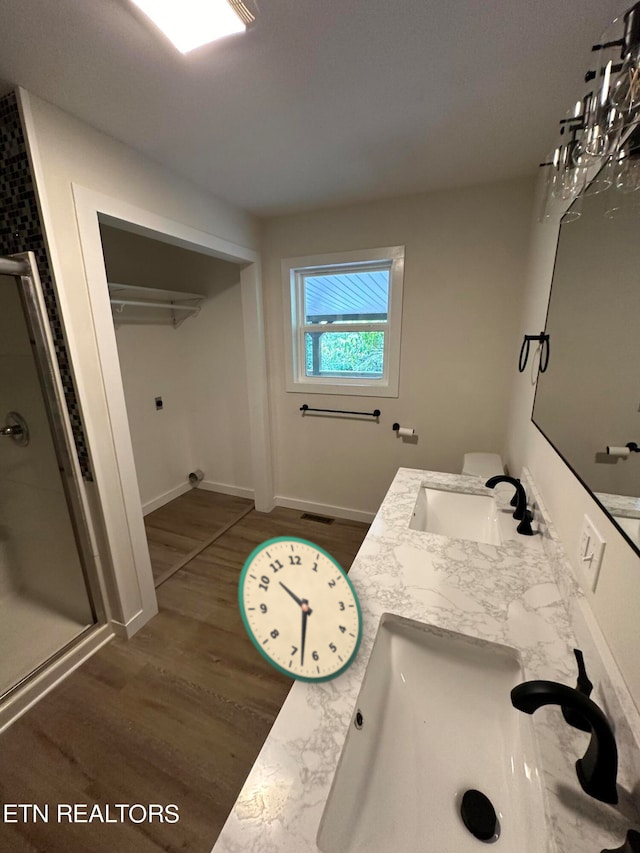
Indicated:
10.33
